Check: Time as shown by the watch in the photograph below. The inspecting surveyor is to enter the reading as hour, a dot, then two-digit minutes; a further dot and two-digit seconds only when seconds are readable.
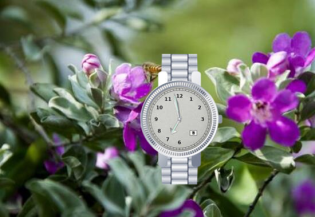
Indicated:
6.58
